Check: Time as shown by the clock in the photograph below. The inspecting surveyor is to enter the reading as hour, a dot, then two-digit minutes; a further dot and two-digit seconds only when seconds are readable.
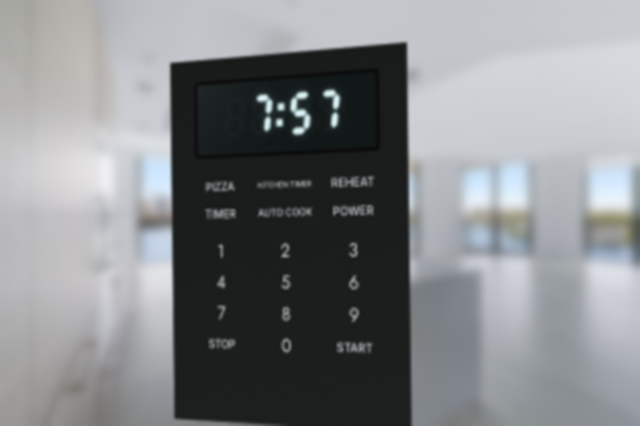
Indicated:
7.57
